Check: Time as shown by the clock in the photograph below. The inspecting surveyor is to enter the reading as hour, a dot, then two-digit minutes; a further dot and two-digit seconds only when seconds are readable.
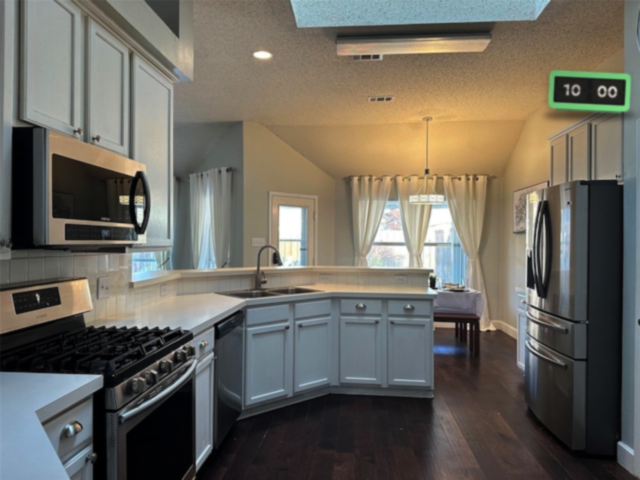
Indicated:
10.00
